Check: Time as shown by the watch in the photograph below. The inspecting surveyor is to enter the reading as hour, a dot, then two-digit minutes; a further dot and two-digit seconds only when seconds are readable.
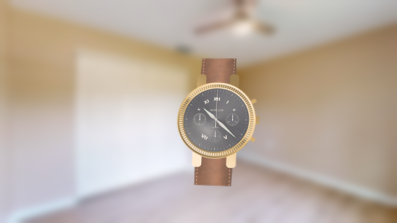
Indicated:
10.22
